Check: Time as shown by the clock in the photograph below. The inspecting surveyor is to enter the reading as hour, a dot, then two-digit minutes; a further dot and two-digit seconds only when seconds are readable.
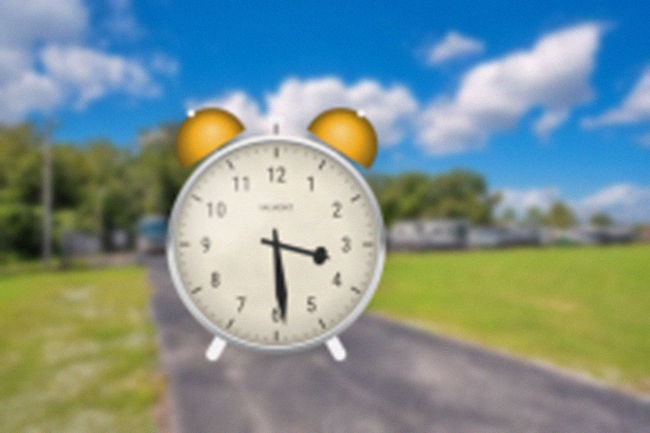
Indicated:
3.29
